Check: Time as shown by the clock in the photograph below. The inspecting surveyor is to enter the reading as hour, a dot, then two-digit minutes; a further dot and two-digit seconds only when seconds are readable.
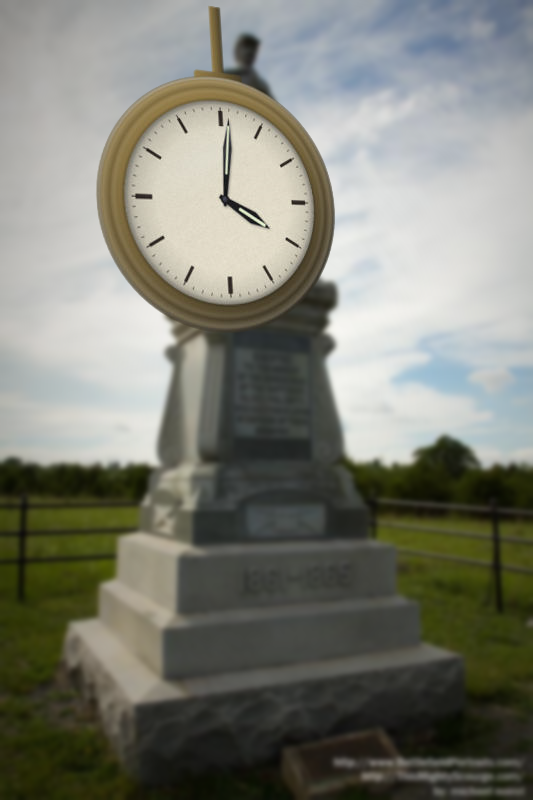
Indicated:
4.01
